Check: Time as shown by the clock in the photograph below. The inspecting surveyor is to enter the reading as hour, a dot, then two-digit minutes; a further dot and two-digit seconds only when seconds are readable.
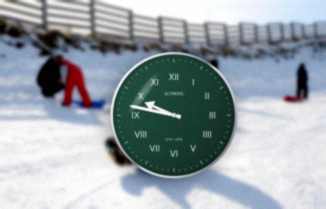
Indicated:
9.47
